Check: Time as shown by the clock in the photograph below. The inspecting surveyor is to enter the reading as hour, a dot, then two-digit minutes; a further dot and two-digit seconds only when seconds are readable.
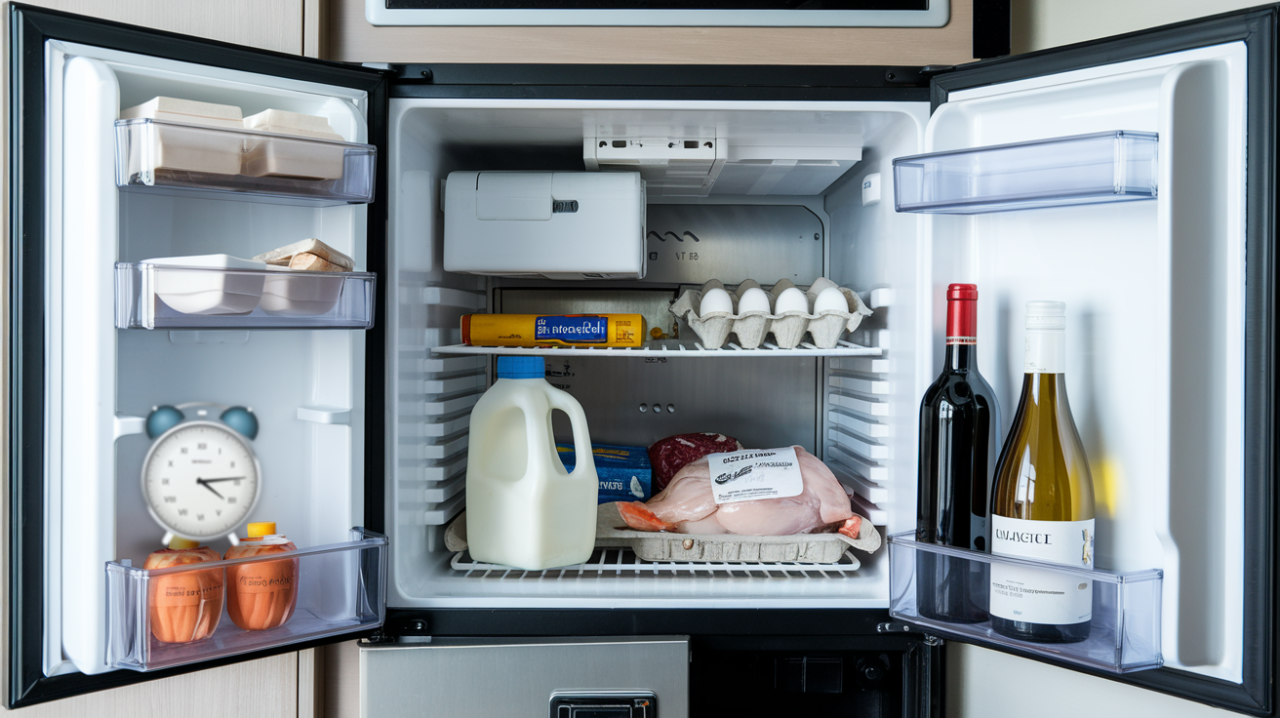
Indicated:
4.14
